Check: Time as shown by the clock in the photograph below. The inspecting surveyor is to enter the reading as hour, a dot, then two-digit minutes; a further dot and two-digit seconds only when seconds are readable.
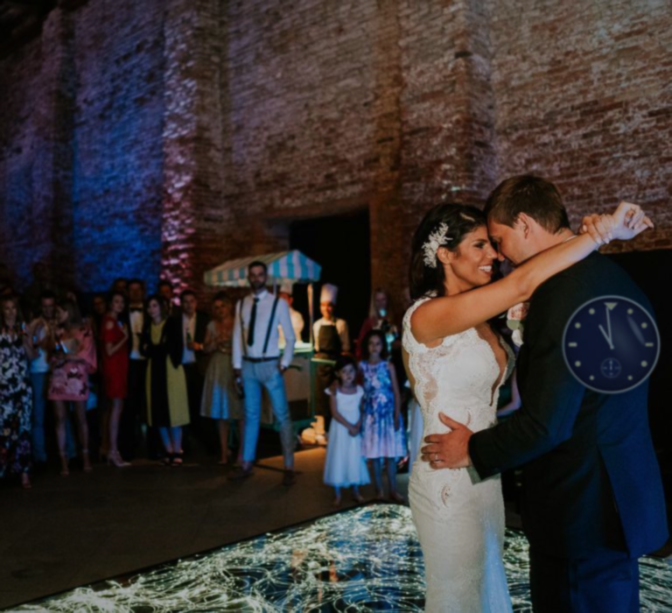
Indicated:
10.59
